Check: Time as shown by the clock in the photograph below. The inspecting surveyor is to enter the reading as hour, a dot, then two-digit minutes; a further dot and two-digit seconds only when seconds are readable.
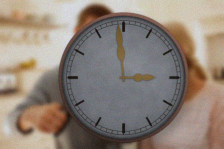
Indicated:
2.59
